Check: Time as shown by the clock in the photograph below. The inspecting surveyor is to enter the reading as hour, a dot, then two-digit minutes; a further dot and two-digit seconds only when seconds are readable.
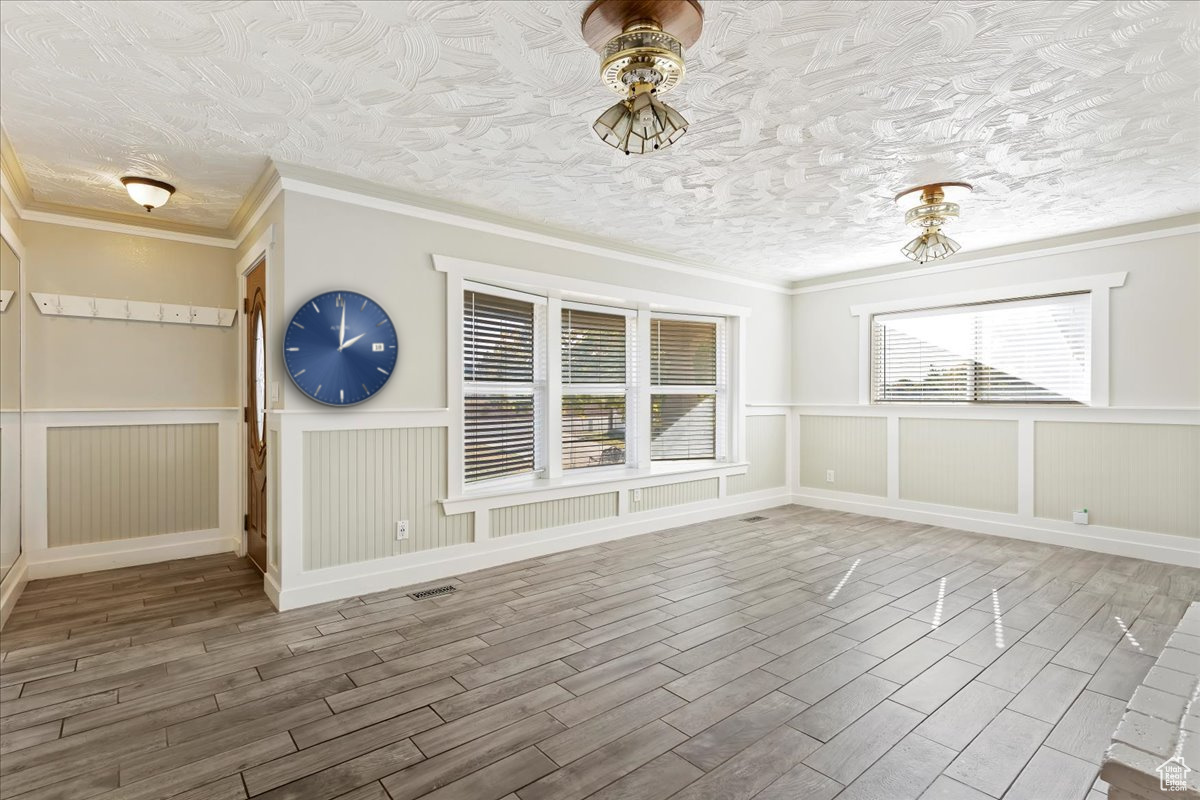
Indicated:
2.01
